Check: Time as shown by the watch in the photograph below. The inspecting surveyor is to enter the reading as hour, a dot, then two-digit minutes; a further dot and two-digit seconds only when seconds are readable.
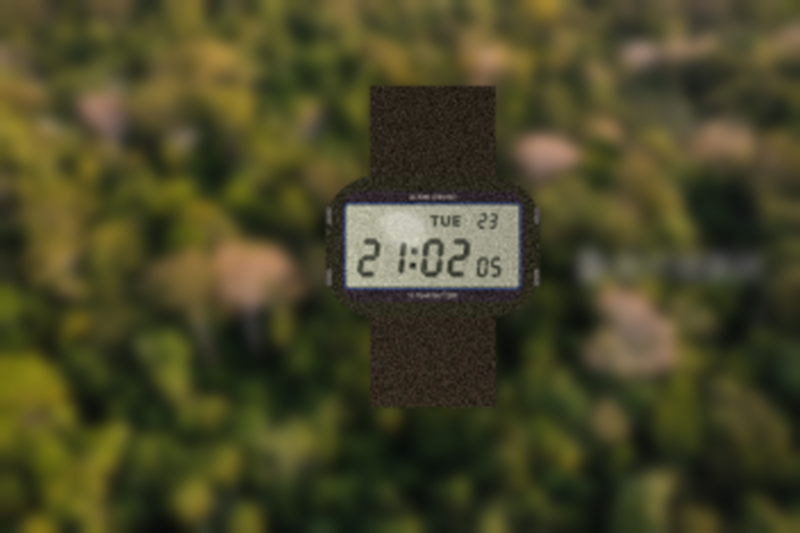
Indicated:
21.02.05
